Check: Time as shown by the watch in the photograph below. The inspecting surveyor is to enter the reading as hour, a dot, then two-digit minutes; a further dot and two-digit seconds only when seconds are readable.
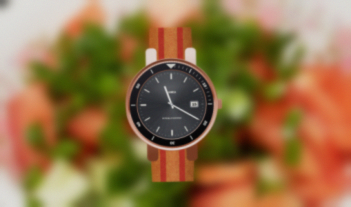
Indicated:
11.20
